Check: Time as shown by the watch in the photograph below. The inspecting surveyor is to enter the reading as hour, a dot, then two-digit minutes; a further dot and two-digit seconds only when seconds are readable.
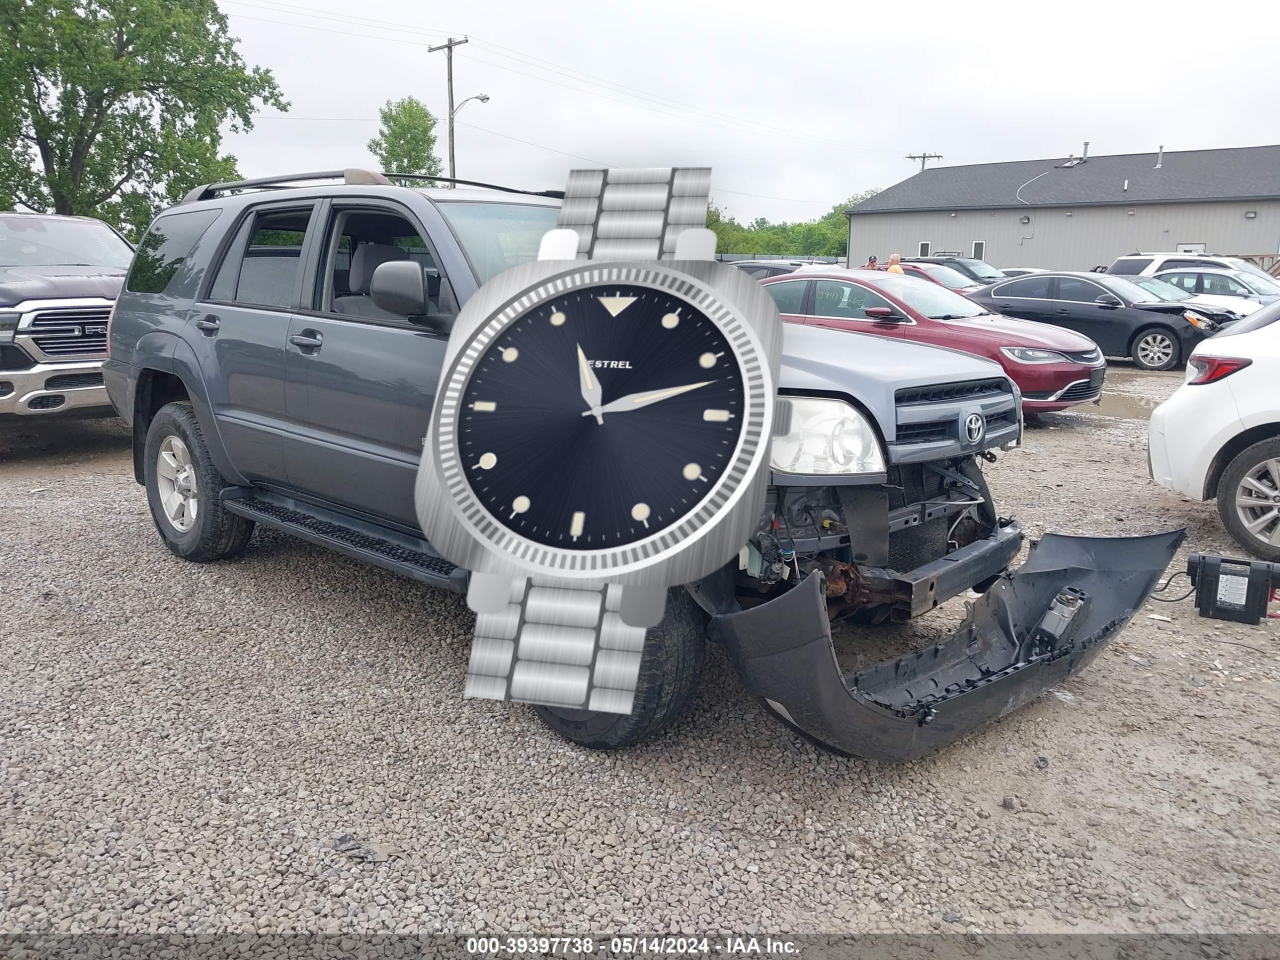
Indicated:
11.12
